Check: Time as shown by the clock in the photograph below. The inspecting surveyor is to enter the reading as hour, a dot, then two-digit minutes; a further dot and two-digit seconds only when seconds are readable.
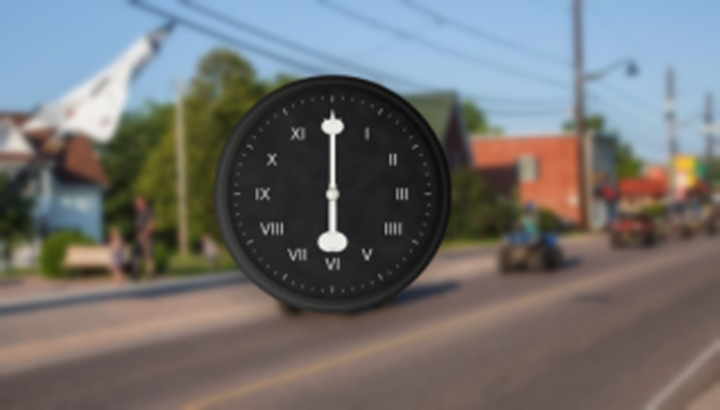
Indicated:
6.00
